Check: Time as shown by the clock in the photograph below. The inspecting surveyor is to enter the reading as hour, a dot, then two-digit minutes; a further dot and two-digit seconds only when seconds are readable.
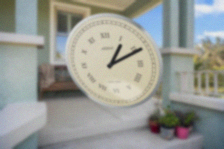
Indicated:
1.11
